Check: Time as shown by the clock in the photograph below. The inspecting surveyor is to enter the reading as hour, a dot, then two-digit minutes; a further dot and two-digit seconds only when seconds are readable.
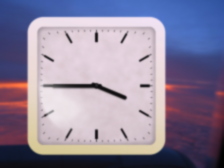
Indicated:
3.45
